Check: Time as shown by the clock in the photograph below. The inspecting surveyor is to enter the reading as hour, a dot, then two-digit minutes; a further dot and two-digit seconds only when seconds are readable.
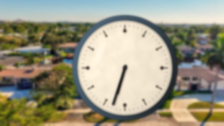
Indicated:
6.33
